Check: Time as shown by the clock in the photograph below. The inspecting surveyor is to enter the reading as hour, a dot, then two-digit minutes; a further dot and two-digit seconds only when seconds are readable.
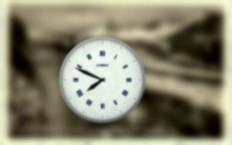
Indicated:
7.49
